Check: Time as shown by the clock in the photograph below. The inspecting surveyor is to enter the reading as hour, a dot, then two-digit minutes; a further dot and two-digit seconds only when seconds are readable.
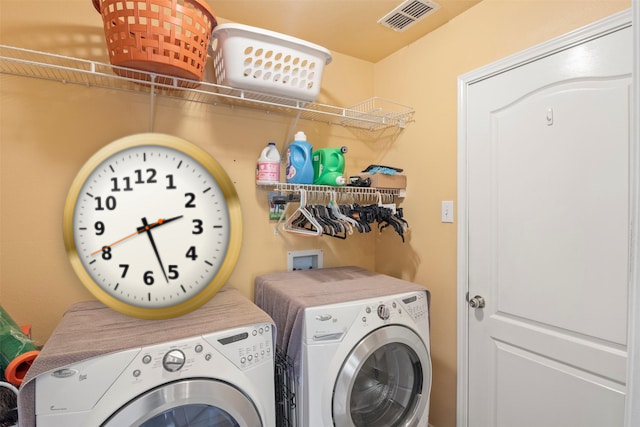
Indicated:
2.26.41
